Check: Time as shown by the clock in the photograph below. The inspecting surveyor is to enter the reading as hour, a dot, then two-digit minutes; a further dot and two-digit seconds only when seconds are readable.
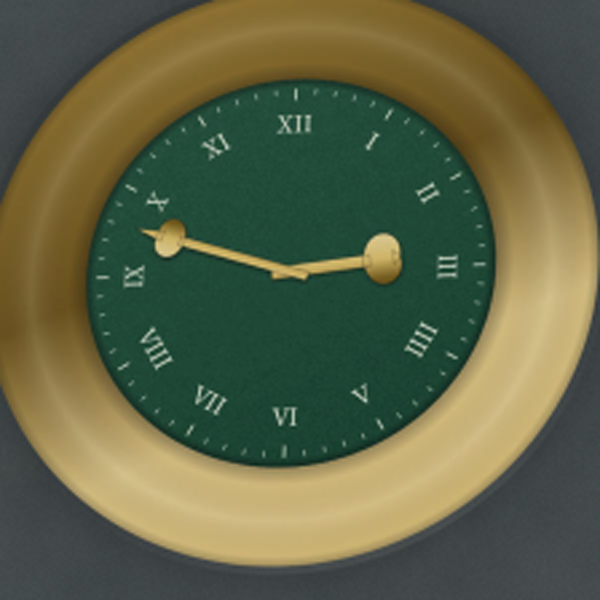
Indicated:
2.48
